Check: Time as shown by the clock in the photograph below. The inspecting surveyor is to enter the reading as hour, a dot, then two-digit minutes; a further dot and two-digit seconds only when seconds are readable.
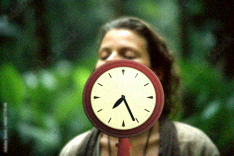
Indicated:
7.26
